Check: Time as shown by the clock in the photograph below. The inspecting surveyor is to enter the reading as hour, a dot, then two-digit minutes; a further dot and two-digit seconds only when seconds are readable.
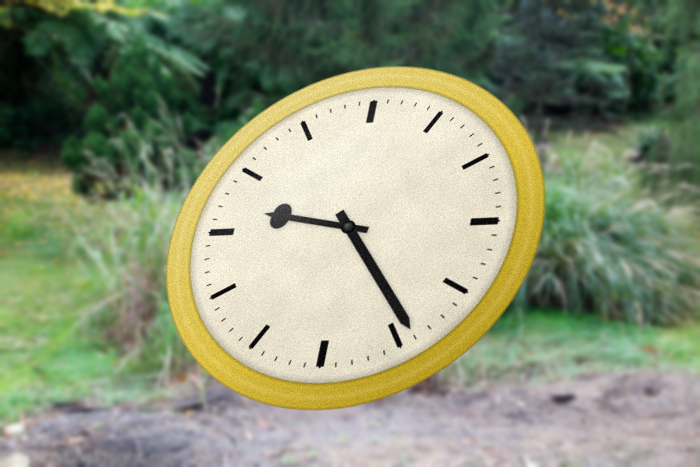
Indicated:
9.24
